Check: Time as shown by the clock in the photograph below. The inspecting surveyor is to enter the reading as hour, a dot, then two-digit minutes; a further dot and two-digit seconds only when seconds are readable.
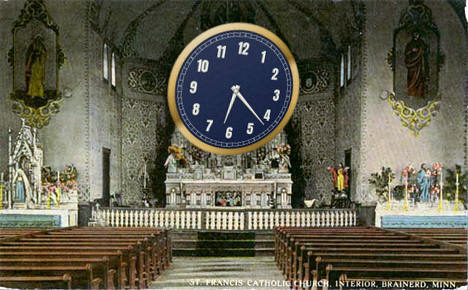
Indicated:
6.22
